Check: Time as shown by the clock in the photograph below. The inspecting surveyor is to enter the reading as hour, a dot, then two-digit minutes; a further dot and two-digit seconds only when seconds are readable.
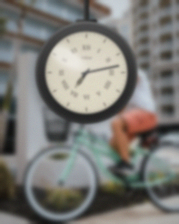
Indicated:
7.13
